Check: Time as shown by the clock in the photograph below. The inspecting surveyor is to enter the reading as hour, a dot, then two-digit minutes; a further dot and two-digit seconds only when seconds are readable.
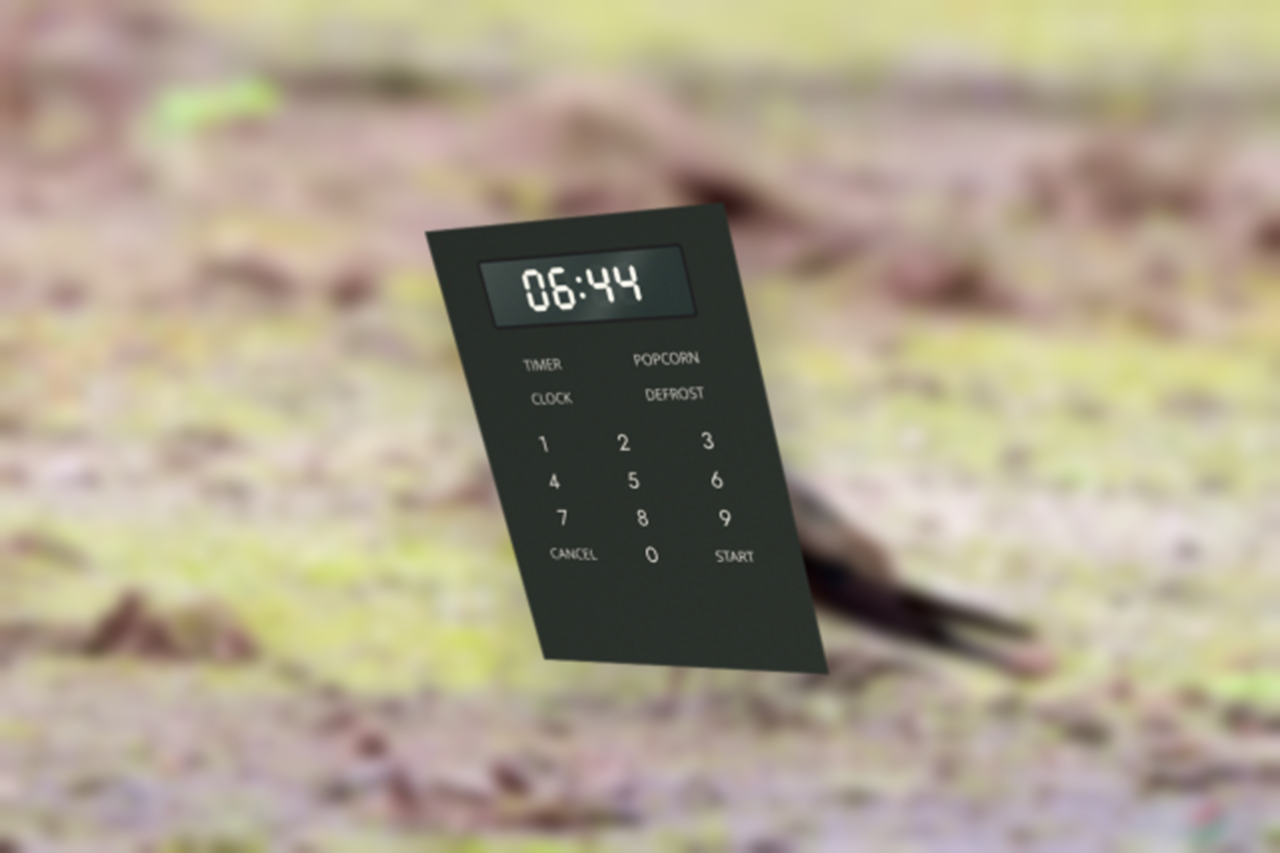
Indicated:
6.44
